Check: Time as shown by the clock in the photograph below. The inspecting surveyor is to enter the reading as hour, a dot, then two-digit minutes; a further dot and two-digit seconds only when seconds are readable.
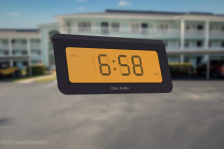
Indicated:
6.58
